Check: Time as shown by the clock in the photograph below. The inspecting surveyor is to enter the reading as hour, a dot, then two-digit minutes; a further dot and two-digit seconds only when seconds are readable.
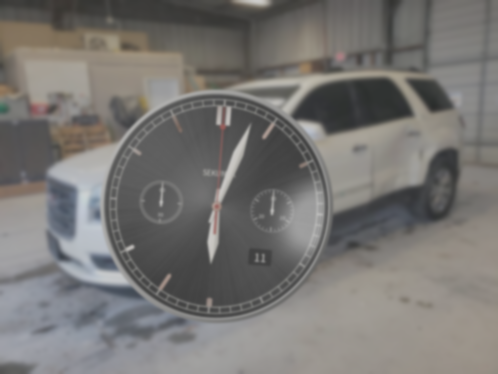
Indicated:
6.03
